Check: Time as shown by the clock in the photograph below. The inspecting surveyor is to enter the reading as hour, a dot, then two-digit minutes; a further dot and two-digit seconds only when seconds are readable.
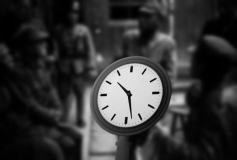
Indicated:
10.28
